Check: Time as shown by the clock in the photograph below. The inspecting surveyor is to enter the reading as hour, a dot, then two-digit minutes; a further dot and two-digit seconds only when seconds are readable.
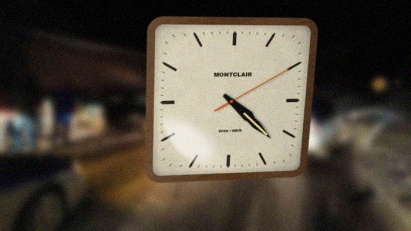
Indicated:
4.22.10
